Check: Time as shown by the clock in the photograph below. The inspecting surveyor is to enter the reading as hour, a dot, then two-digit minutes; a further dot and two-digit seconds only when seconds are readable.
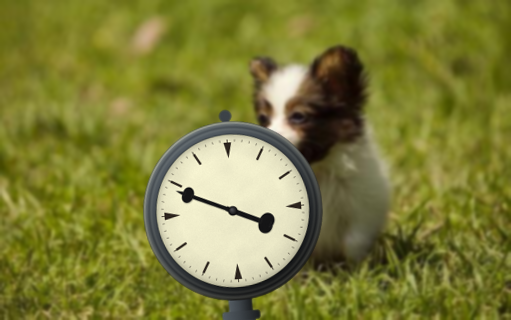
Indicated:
3.49
